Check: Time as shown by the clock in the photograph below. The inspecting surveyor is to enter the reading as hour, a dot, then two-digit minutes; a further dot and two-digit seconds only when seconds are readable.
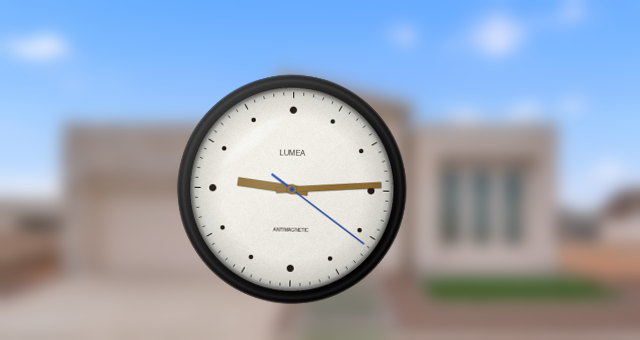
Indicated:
9.14.21
